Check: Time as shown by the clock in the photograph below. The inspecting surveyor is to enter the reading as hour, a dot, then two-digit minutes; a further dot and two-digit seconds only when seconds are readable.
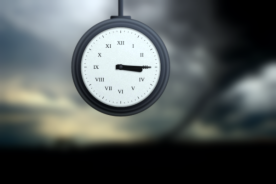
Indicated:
3.15
